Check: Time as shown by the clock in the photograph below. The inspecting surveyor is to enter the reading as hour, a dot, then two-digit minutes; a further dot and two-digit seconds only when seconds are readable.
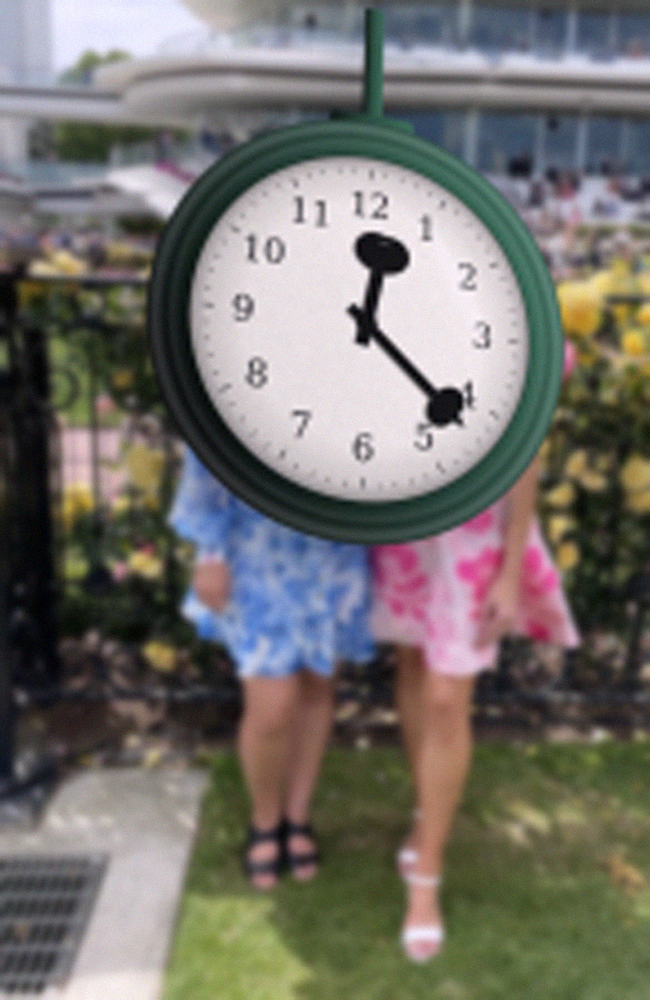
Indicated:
12.22
